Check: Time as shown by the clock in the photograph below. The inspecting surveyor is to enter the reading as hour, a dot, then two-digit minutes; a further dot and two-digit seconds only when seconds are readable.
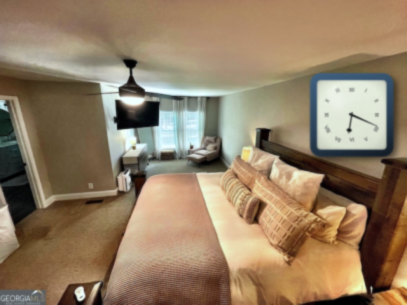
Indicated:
6.19
